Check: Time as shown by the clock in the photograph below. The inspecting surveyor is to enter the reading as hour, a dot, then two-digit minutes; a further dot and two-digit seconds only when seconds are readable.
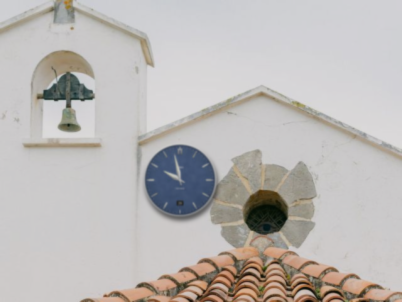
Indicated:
9.58
